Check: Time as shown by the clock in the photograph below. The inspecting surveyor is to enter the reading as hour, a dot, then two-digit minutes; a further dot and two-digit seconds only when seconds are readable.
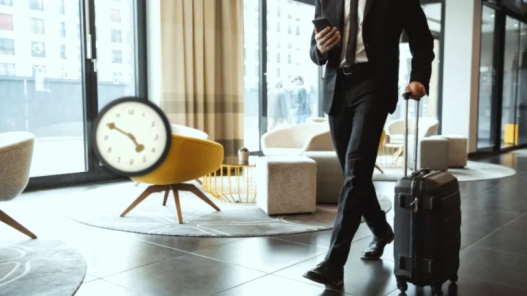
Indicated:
4.50
